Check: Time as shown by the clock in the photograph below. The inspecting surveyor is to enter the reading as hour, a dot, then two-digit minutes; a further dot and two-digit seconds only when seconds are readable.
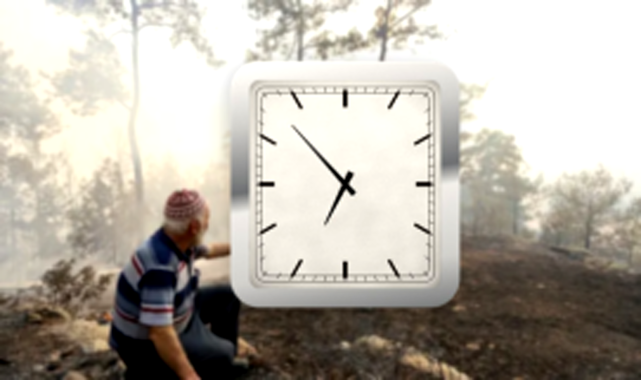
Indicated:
6.53
